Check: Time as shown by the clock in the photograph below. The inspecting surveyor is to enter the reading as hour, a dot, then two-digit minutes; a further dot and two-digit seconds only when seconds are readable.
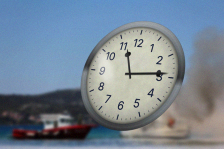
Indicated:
11.14
